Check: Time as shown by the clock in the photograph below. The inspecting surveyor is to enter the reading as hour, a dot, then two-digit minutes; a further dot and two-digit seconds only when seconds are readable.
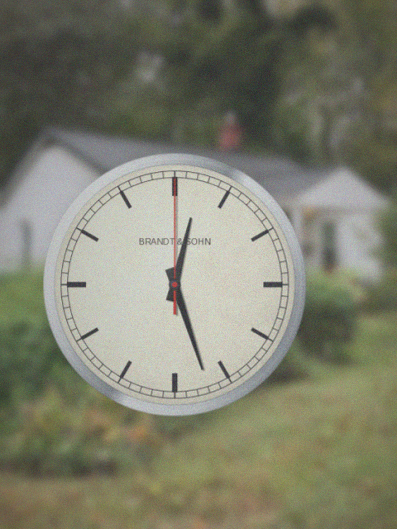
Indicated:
12.27.00
